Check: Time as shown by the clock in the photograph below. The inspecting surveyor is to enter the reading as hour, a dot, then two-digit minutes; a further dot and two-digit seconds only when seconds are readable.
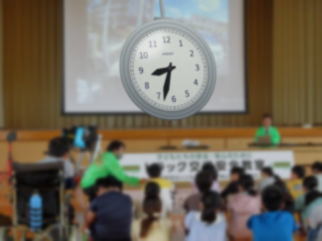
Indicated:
8.33
